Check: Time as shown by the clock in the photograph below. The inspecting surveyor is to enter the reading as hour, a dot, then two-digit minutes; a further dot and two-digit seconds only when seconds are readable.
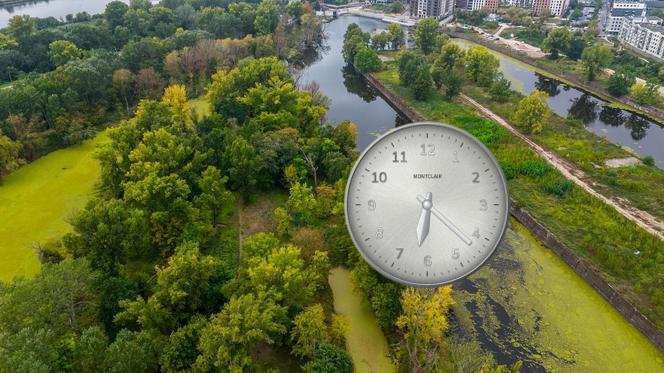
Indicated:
6.22
